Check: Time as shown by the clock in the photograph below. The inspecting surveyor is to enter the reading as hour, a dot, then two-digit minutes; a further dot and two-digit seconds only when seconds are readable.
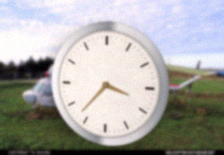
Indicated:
3.37
